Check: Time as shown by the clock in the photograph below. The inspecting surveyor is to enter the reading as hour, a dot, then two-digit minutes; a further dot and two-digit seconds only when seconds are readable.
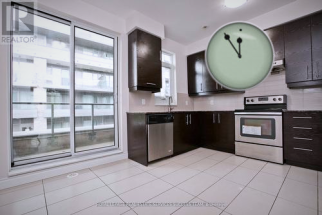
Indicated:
11.54
